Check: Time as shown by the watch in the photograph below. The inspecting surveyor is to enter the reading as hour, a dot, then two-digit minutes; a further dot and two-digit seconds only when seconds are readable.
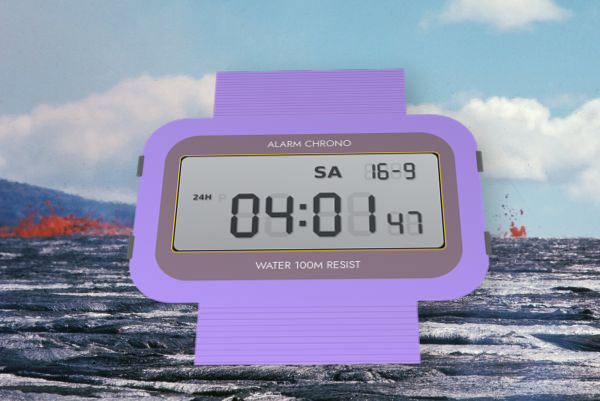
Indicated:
4.01.47
